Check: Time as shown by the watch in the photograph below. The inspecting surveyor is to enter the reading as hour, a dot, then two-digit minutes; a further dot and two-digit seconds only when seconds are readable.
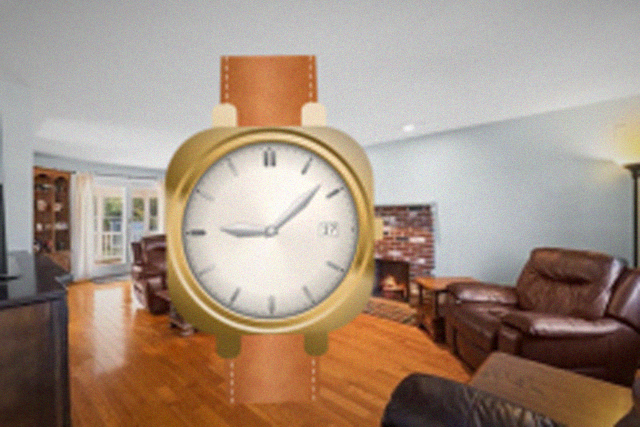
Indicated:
9.08
